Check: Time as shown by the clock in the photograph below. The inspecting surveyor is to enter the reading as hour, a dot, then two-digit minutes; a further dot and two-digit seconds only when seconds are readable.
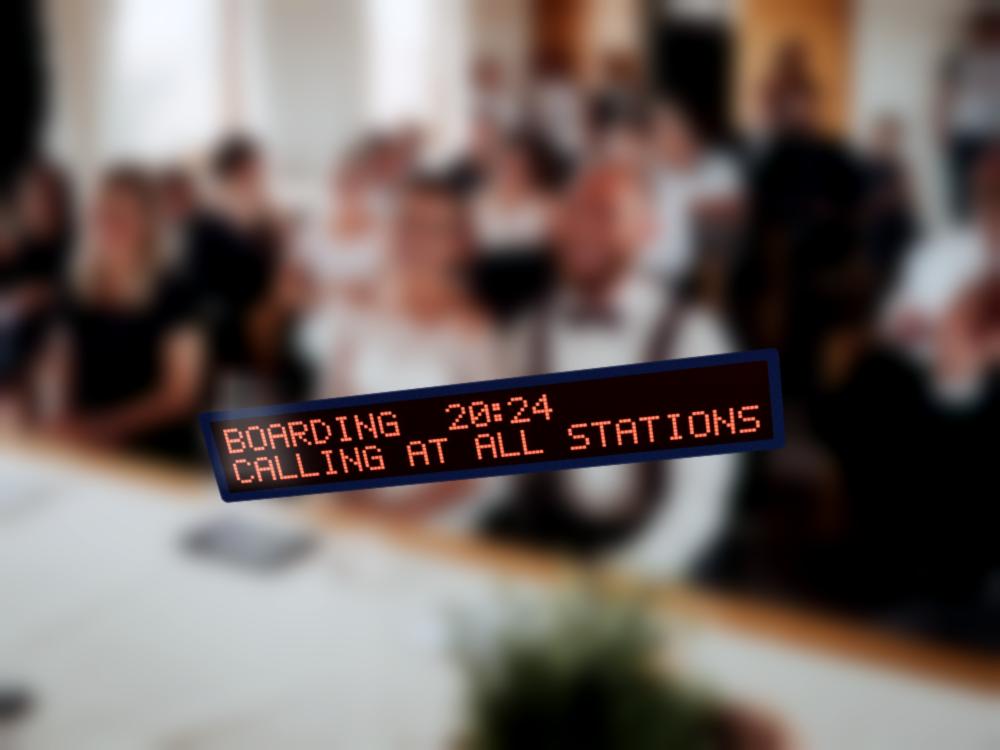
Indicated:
20.24
